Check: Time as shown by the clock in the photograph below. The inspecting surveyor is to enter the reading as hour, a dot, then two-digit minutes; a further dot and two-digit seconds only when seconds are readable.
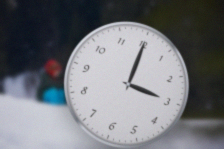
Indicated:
3.00
